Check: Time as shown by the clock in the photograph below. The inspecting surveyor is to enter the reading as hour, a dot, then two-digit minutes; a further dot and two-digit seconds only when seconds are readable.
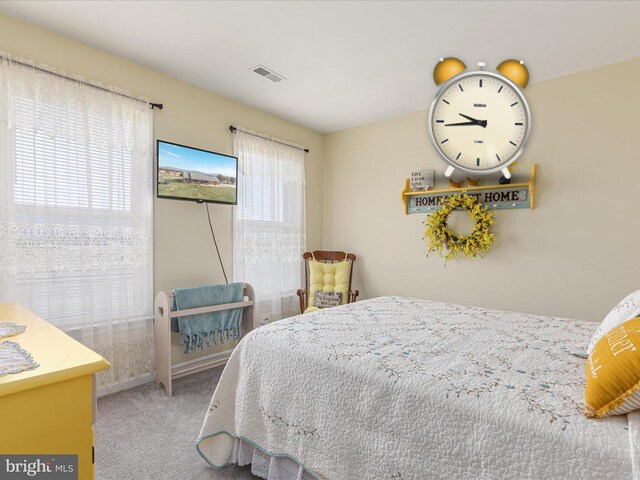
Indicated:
9.44
